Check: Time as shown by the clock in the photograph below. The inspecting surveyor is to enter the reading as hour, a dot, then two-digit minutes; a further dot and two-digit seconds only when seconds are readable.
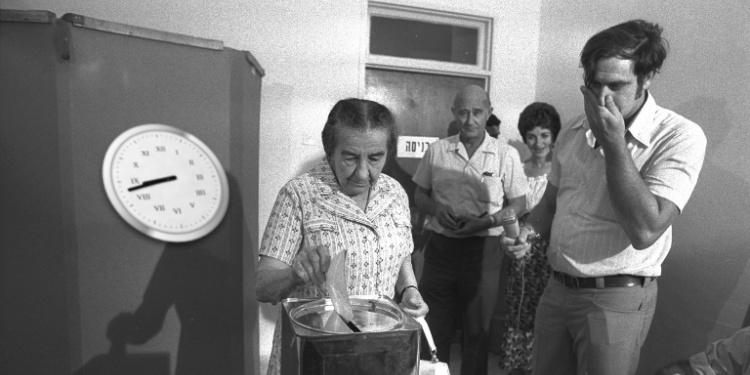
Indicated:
8.43
